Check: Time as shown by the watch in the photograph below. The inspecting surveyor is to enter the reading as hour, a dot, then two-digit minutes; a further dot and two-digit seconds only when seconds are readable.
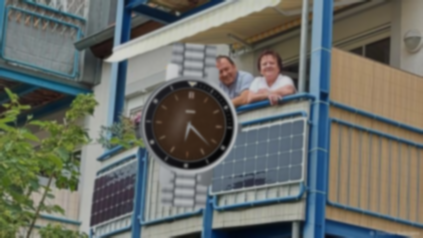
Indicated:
6.22
